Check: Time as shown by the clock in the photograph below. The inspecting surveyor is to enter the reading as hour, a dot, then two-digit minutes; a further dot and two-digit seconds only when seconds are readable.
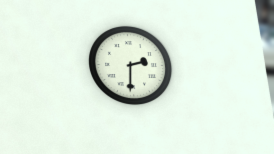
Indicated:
2.31
